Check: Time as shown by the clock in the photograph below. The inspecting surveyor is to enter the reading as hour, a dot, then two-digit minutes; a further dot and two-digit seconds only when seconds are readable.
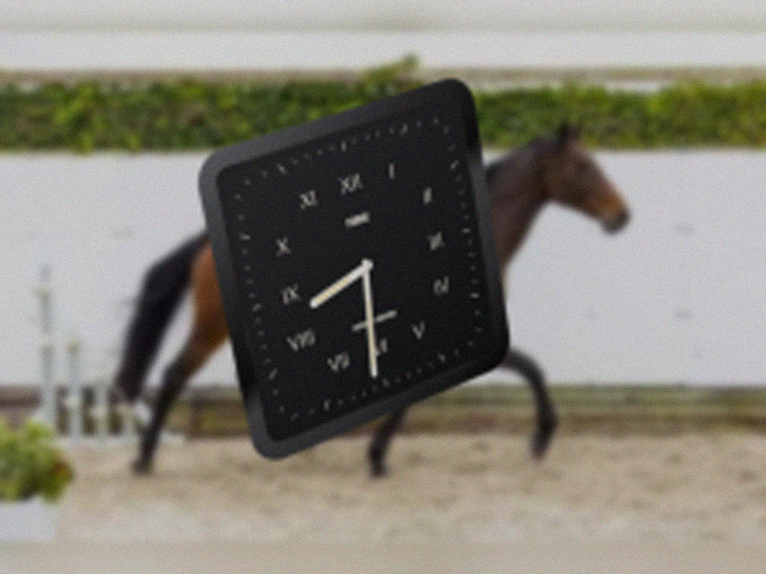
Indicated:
8.31
